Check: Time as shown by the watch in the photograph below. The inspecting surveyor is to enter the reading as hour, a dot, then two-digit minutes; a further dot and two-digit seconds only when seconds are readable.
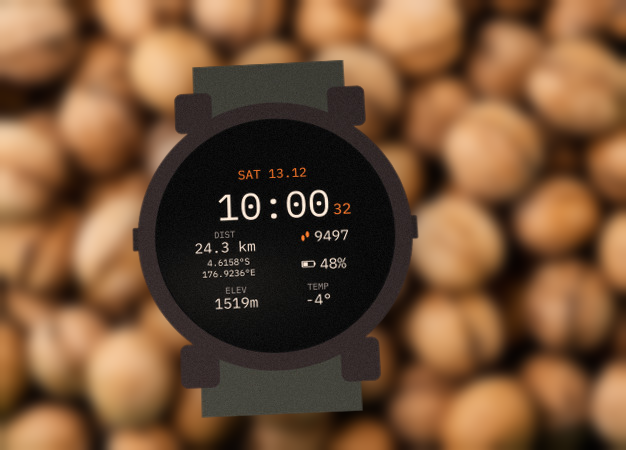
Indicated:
10.00.32
